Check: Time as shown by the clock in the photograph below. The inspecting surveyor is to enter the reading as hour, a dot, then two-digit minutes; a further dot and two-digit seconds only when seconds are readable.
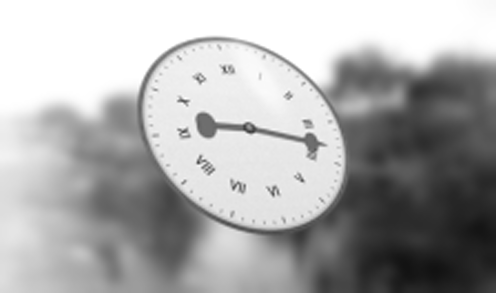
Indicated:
9.18
